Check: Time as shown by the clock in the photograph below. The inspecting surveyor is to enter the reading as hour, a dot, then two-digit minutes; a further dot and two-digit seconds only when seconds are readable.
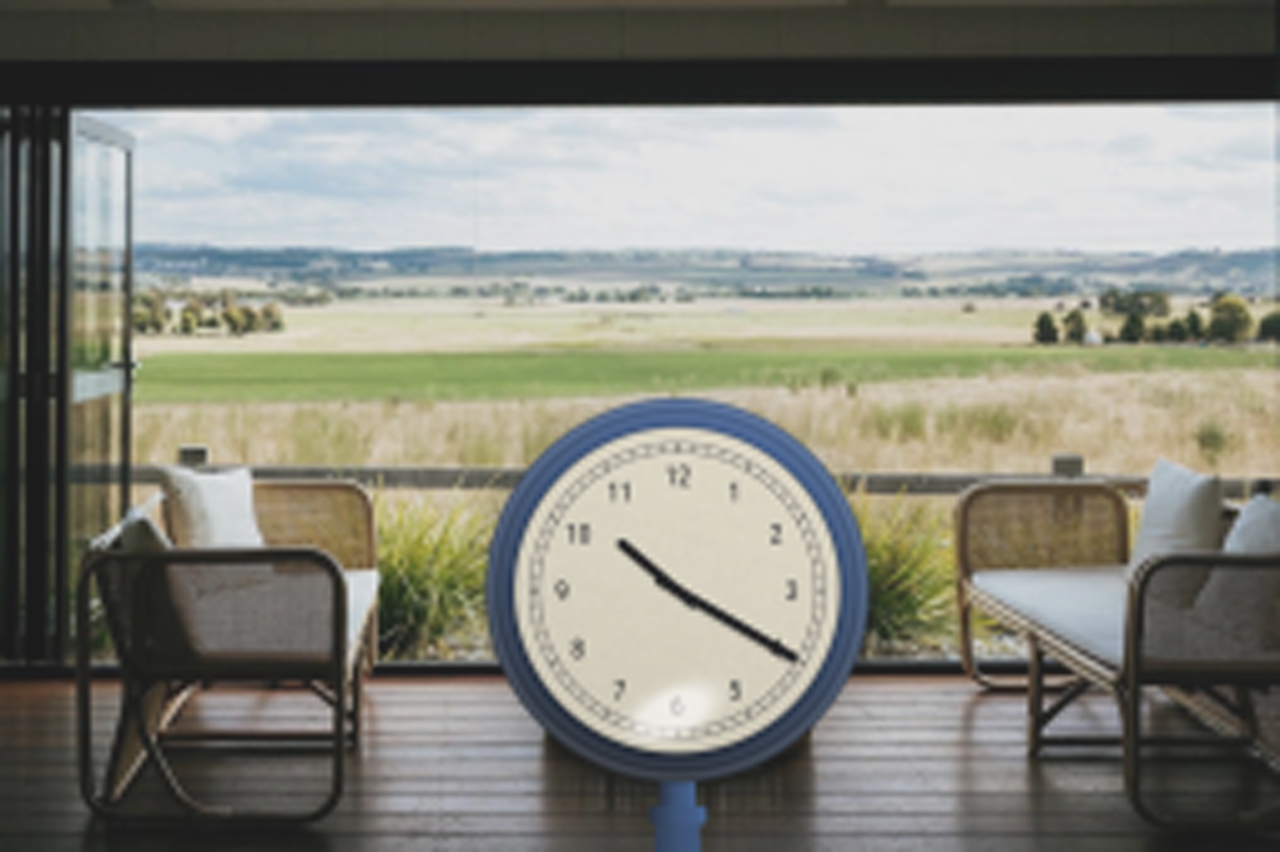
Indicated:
10.20
